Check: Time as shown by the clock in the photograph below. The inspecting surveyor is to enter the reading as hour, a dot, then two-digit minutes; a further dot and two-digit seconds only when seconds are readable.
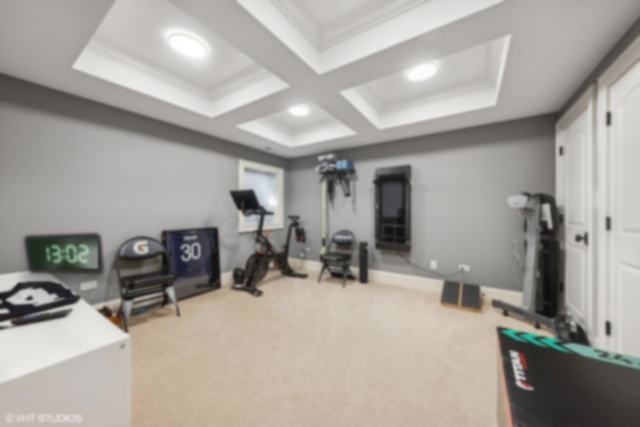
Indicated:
13.02
